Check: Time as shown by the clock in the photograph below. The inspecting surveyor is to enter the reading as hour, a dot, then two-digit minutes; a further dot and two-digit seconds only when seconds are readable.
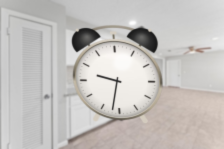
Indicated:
9.32
